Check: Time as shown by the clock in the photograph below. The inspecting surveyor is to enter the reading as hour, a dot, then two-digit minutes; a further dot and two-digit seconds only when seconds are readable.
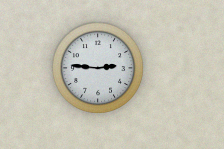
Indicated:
2.46
